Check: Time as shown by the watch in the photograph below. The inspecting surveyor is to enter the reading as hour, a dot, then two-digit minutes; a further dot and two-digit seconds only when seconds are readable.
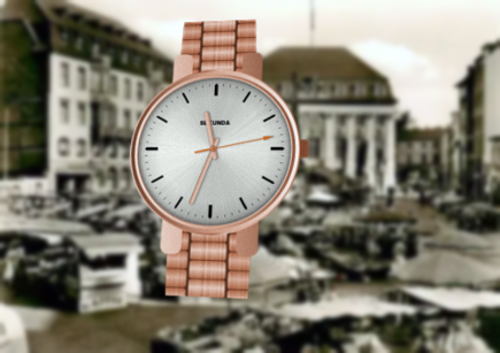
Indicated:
11.33.13
